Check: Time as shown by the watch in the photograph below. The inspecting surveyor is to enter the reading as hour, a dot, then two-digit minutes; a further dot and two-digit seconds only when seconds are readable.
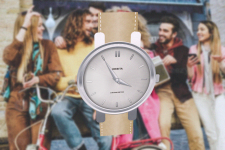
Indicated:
3.55
